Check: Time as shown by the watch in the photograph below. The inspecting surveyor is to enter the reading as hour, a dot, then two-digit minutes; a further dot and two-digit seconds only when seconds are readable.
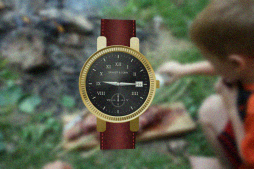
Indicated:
9.15
